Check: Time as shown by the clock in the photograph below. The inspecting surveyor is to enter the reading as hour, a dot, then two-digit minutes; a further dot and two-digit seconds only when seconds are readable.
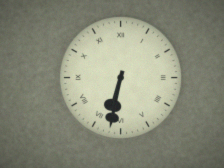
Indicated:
6.32
